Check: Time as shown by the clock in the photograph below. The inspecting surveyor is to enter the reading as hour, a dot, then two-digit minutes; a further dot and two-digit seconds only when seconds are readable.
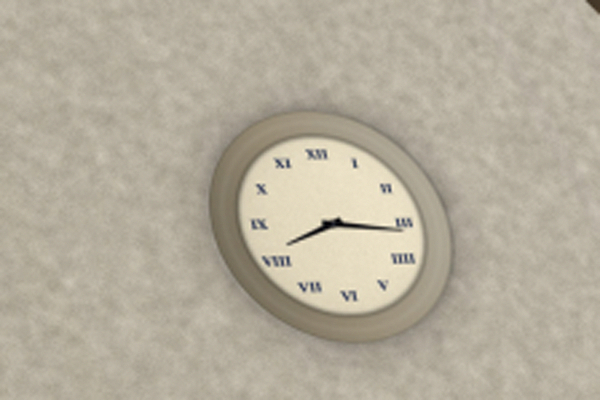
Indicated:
8.16
